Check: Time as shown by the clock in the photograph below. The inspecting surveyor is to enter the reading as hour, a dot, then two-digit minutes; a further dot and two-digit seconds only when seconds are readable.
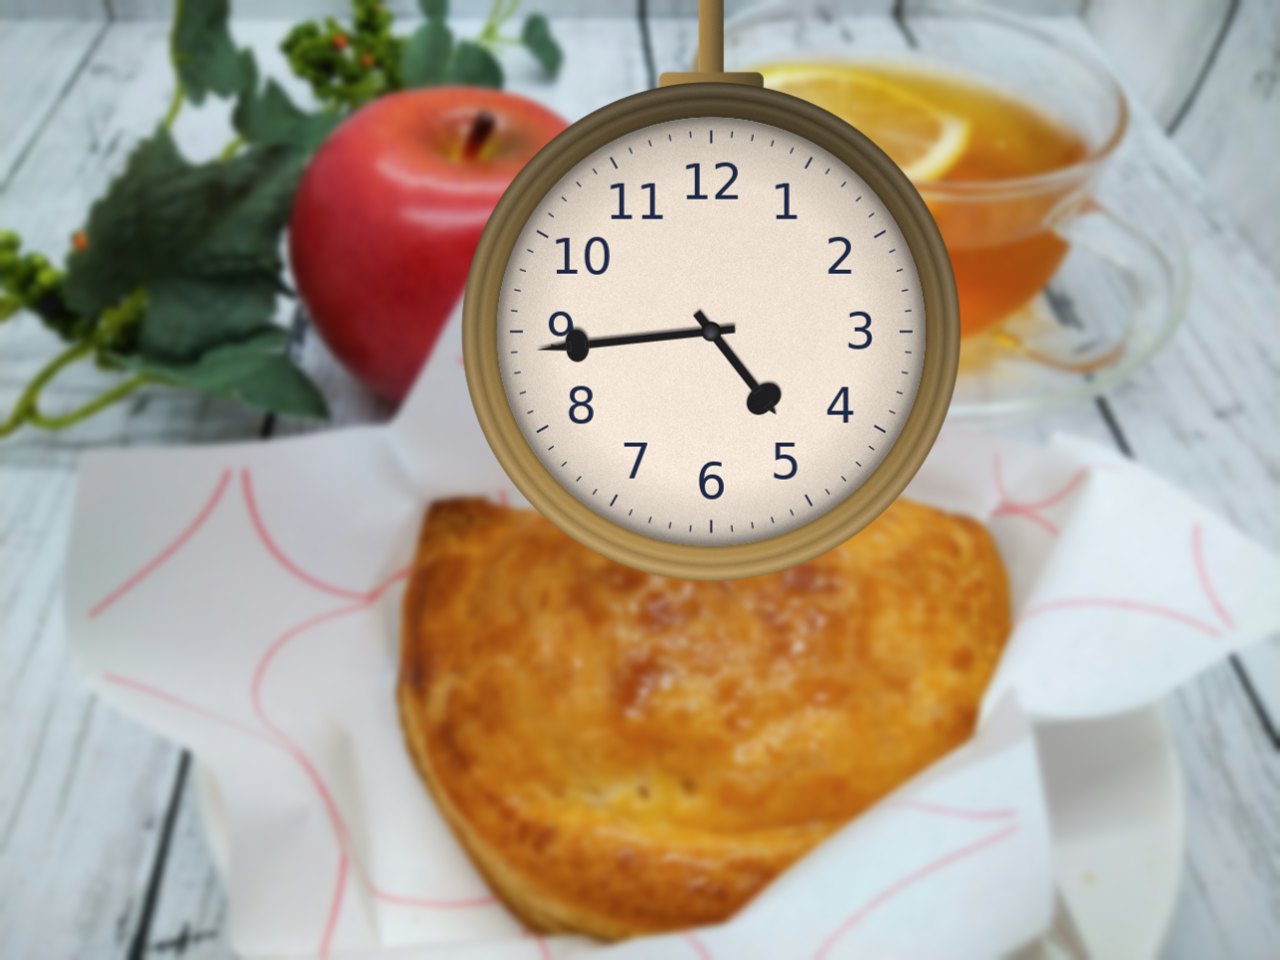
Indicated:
4.44
